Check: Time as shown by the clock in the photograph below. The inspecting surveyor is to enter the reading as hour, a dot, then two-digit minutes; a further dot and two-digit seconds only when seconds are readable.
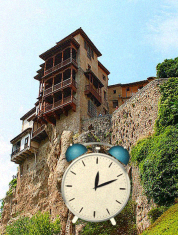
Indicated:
12.11
